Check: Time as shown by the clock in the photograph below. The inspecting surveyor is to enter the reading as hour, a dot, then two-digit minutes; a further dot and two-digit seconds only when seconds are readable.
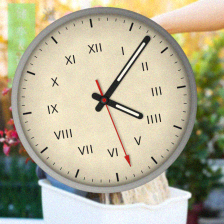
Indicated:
4.07.28
